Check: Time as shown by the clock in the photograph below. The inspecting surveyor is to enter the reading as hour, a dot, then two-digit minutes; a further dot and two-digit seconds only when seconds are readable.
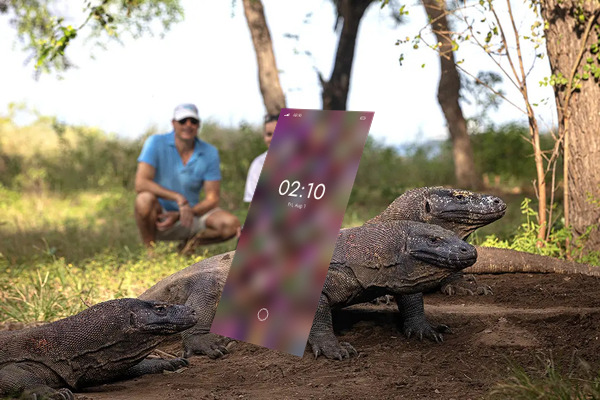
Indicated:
2.10
